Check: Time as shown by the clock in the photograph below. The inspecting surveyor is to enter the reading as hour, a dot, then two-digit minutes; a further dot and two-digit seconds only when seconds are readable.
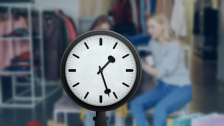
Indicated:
1.27
